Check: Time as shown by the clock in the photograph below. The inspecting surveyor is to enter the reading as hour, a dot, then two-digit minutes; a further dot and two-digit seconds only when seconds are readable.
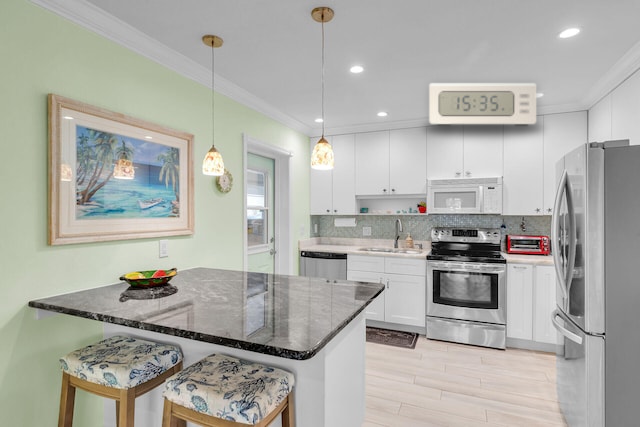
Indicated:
15.35
